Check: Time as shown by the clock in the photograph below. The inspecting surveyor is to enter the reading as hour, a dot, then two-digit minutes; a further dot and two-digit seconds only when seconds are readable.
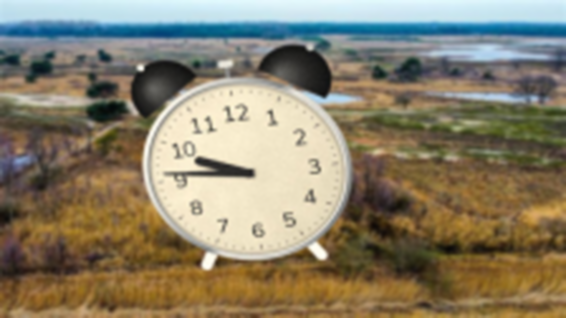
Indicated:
9.46
